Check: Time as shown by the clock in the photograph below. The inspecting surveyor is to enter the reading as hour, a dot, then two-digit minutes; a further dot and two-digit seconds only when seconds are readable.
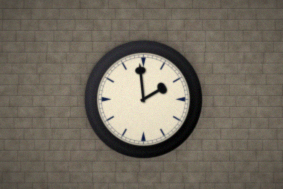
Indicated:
1.59
